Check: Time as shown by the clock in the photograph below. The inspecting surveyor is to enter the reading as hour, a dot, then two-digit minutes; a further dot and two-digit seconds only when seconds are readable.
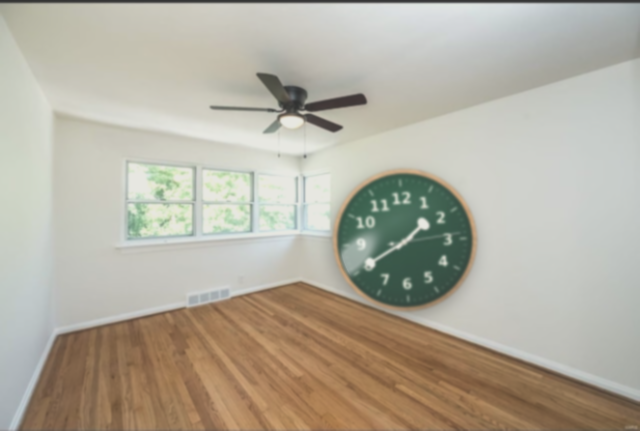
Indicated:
1.40.14
